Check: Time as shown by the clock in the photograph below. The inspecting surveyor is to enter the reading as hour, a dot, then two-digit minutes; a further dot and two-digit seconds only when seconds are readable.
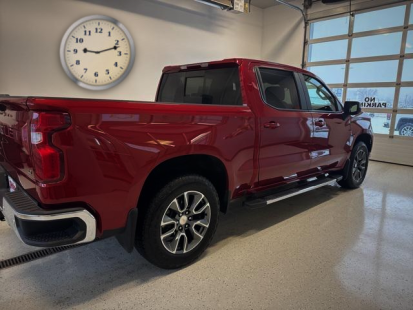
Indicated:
9.12
